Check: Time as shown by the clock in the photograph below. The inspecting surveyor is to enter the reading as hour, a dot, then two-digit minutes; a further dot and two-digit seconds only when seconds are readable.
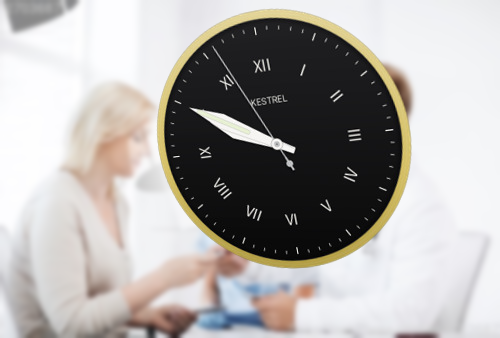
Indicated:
9.49.56
